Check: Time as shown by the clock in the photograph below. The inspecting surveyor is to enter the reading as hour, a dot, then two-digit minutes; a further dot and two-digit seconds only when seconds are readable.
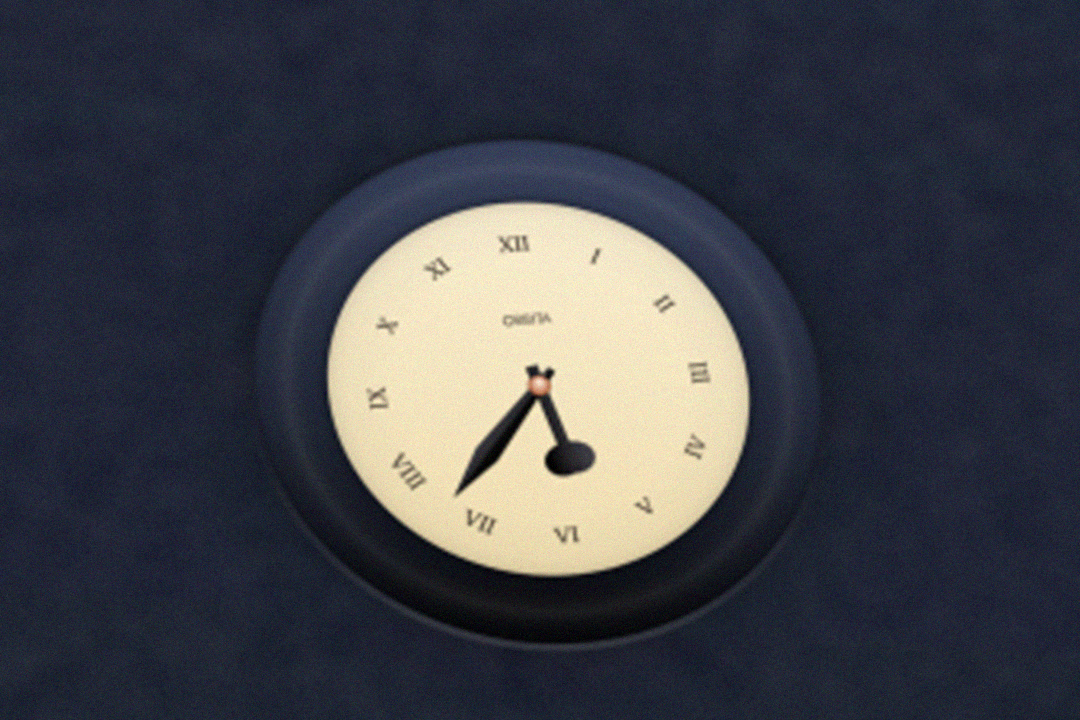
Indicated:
5.37
